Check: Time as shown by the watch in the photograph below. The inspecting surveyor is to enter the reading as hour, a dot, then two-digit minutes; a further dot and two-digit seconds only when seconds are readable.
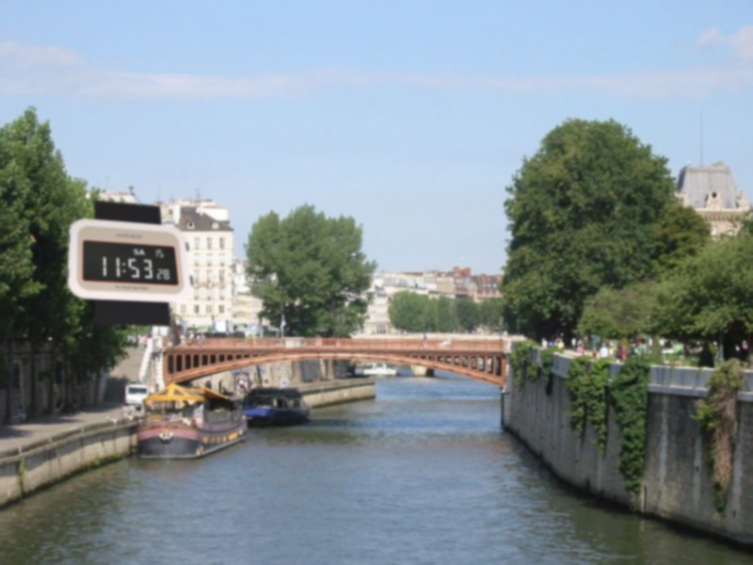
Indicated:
11.53
